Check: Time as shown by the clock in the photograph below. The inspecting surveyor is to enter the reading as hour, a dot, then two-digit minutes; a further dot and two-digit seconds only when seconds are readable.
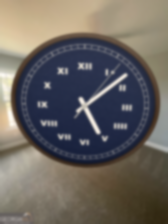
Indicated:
5.08.06
